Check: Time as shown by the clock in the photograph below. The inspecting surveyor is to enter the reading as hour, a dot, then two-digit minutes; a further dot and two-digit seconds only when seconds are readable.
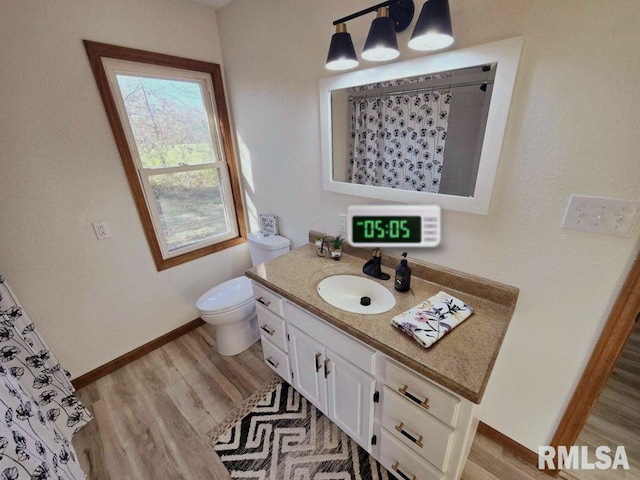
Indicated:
5.05
